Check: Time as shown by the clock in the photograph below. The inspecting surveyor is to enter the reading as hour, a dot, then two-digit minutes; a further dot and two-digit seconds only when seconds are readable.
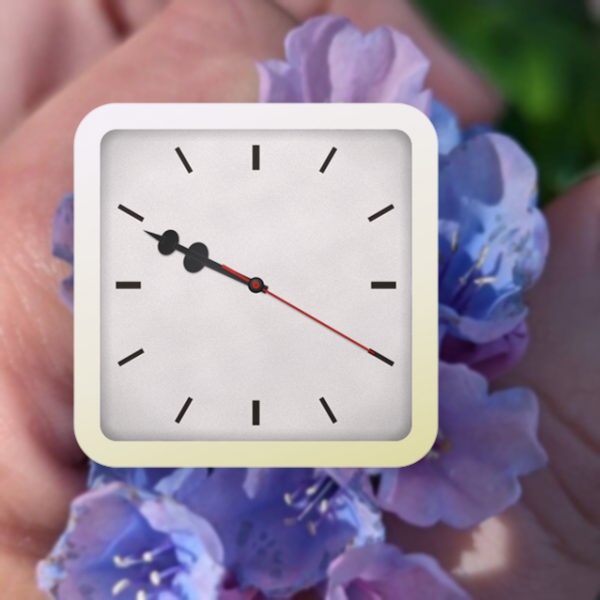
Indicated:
9.49.20
